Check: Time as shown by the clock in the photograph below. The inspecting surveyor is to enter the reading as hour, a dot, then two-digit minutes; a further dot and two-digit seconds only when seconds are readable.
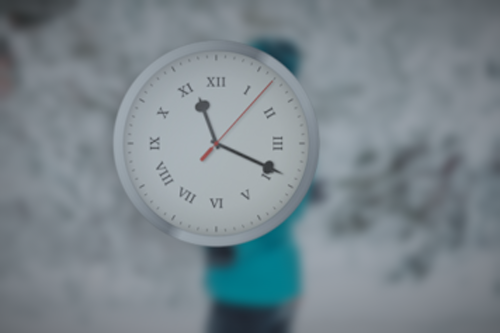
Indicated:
11.19.07
